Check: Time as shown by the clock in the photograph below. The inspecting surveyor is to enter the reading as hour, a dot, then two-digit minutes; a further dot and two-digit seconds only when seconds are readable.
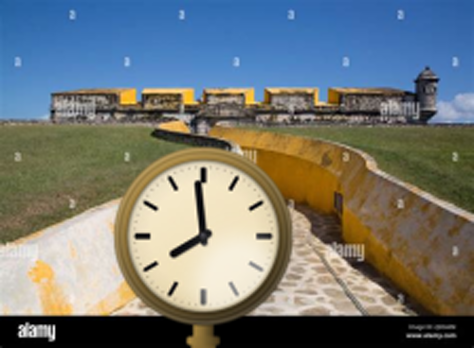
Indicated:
7.59
